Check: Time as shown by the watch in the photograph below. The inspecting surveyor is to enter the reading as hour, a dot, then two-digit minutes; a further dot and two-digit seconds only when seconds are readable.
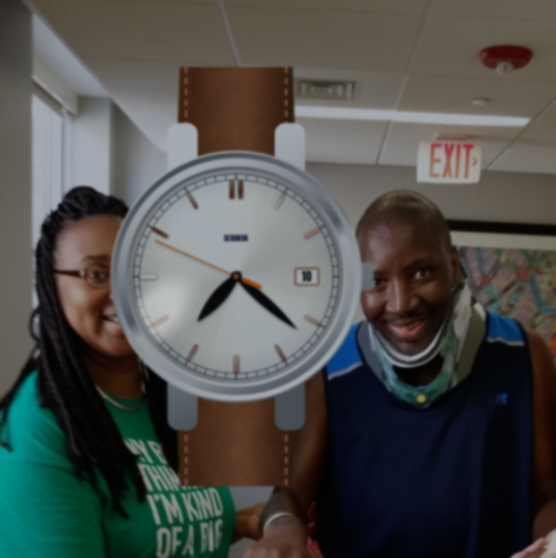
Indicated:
7.21.49
